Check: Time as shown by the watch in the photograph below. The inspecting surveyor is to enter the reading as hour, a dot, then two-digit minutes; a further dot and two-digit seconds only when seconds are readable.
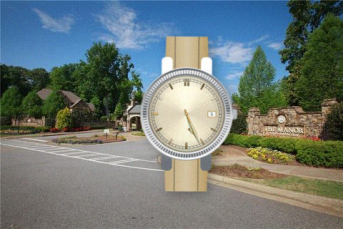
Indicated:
5.26
